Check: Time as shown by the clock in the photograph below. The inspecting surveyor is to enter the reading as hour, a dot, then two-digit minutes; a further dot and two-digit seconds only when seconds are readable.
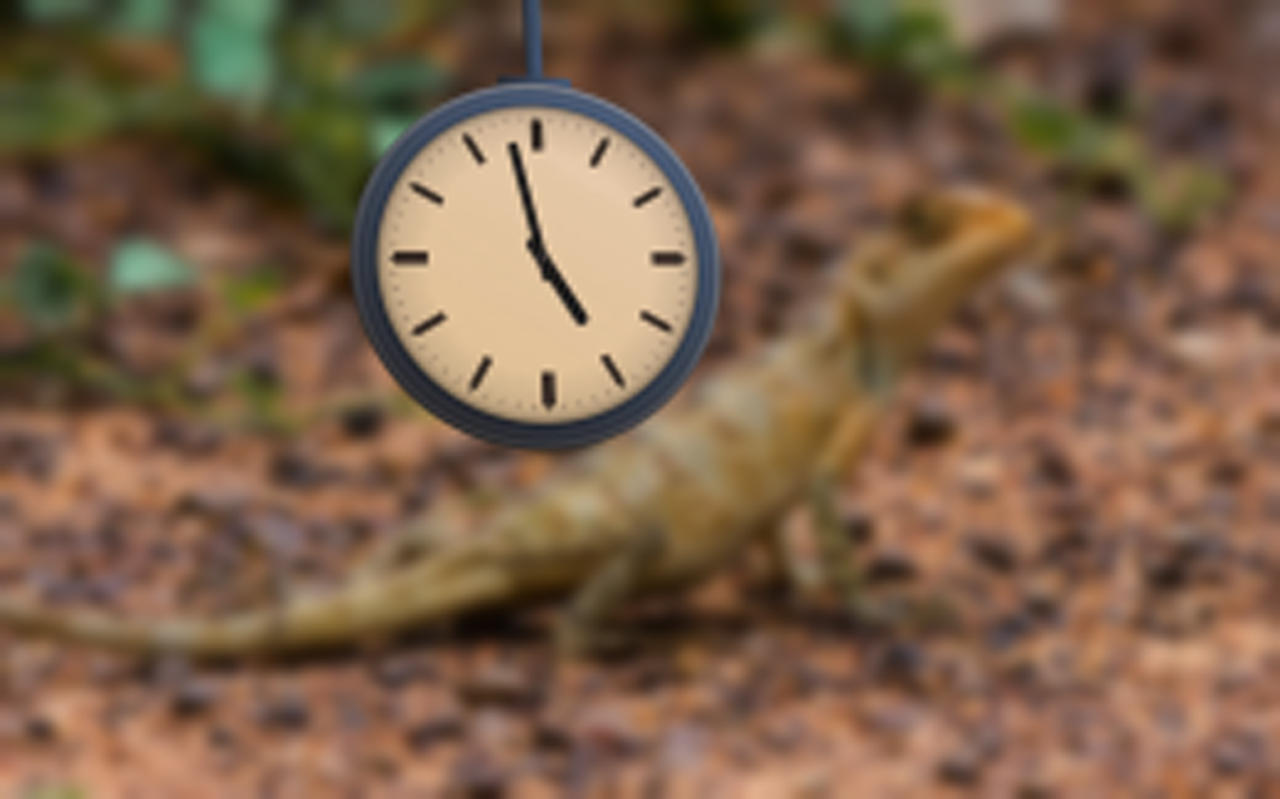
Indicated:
4.58
